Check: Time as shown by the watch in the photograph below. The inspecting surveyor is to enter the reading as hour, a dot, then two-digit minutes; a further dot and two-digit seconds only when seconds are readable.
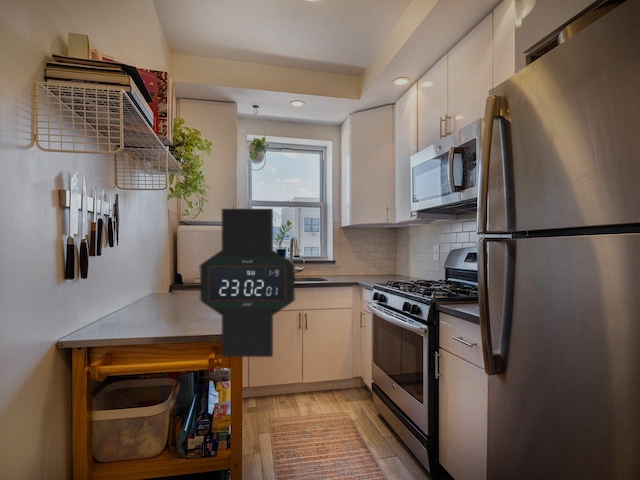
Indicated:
23.02.01
